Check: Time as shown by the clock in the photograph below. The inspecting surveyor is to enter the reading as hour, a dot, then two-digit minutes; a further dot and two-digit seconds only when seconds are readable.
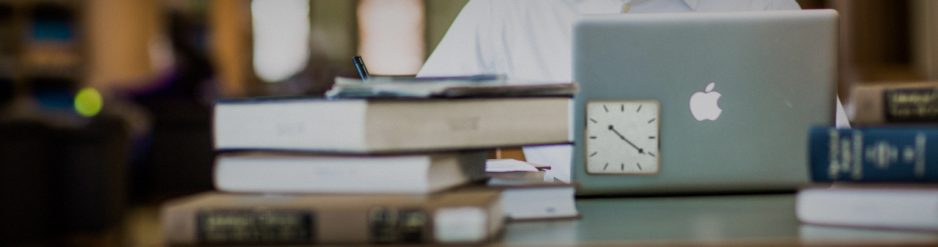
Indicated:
10.21
